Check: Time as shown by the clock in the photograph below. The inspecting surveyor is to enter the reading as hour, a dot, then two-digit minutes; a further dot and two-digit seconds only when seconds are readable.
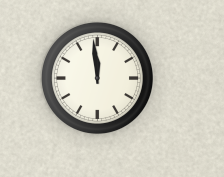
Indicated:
11.59
